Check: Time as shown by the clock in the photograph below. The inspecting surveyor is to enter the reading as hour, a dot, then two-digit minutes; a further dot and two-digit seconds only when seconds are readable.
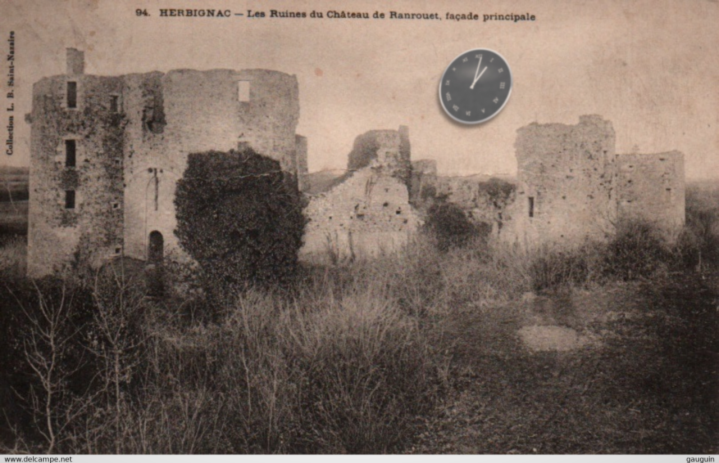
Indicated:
1.01
